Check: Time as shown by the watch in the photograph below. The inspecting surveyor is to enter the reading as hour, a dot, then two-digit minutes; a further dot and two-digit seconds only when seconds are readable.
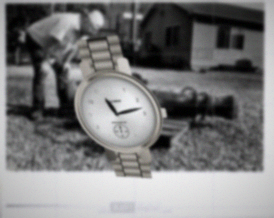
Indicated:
11.13
